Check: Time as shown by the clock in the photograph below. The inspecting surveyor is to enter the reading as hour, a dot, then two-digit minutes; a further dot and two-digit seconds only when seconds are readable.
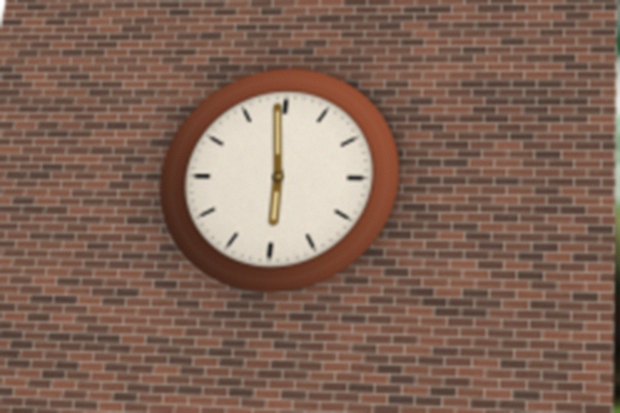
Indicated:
5.59
